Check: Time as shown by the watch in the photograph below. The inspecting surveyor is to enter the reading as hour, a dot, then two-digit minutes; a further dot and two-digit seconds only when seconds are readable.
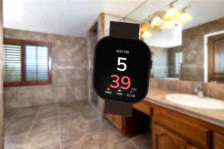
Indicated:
5.39
